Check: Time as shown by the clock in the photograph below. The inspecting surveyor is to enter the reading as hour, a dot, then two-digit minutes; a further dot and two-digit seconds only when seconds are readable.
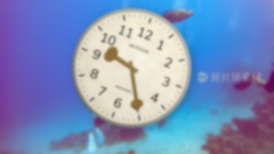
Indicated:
9.25
